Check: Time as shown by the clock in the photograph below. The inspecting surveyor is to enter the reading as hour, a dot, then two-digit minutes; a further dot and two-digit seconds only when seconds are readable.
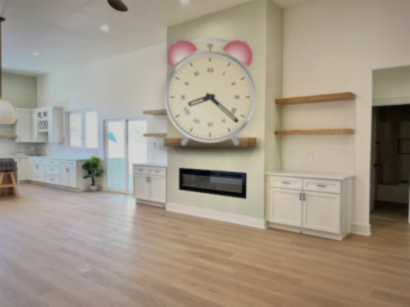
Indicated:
8.22
